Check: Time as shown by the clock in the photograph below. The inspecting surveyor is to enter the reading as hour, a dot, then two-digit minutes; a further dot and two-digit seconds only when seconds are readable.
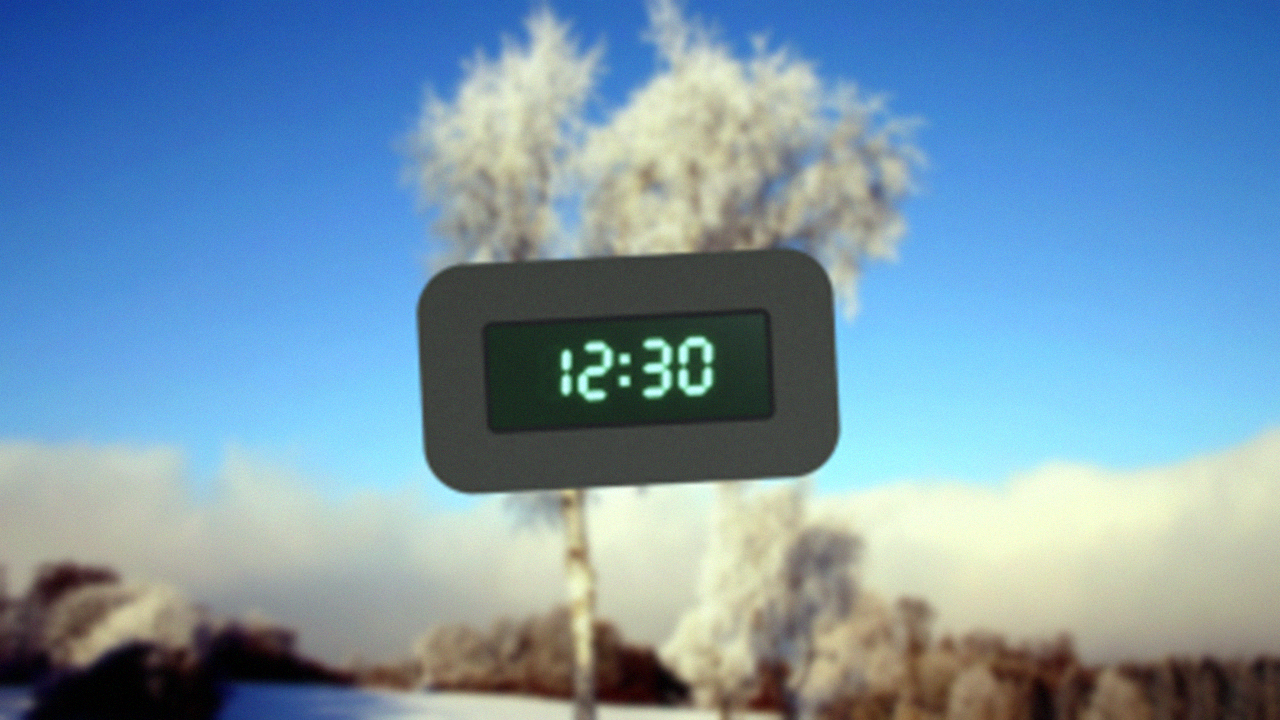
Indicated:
12.30
